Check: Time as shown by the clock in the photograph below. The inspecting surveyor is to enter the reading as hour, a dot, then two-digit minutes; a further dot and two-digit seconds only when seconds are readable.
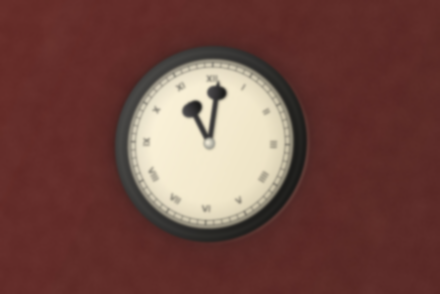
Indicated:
11.01
